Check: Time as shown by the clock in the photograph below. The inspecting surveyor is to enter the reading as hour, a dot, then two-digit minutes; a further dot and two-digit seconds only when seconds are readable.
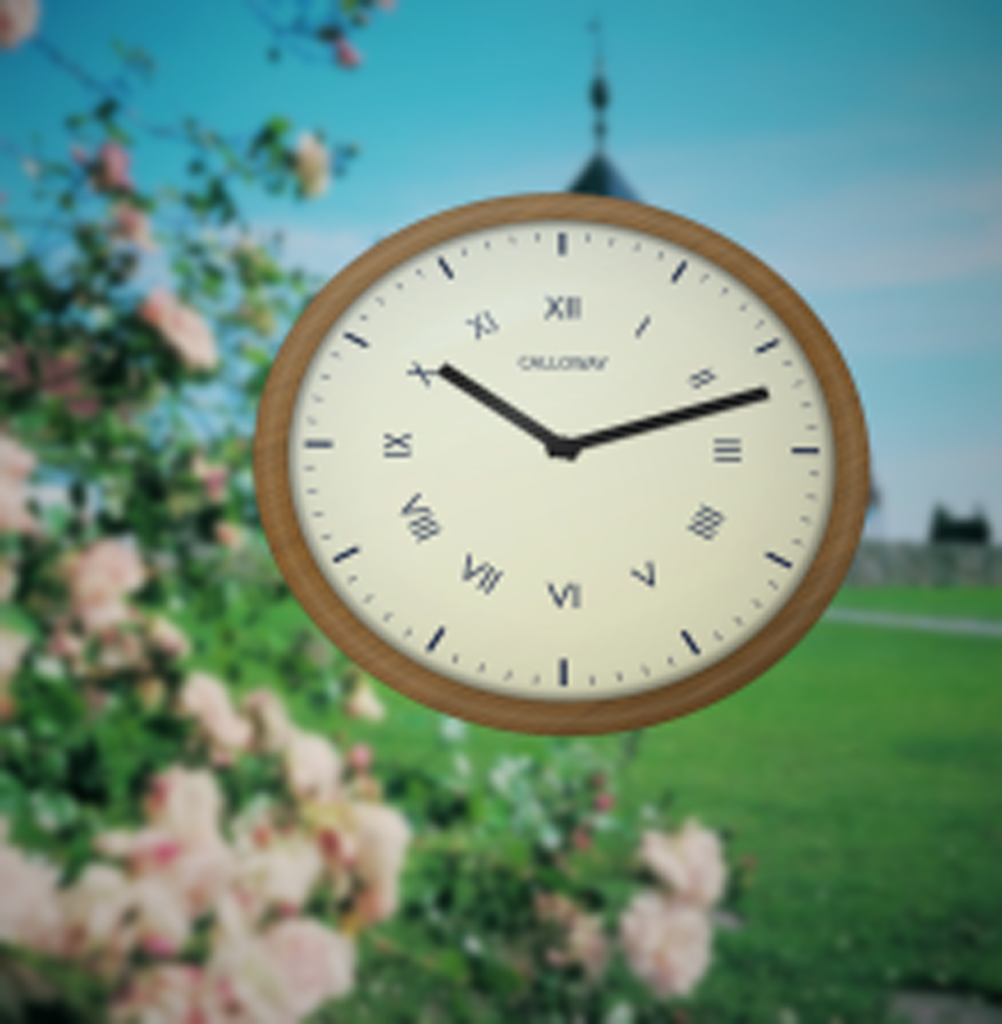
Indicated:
10.12
